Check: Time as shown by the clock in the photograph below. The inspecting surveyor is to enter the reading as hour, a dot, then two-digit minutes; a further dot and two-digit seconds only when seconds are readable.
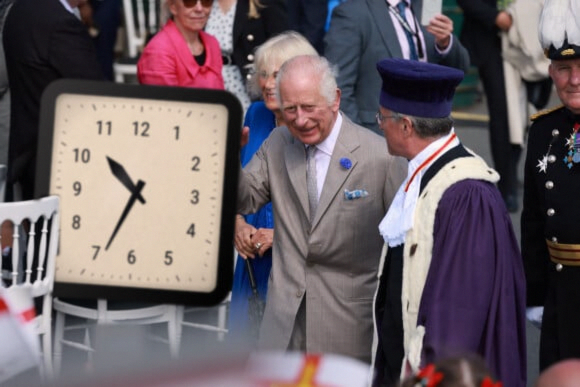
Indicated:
10.34
